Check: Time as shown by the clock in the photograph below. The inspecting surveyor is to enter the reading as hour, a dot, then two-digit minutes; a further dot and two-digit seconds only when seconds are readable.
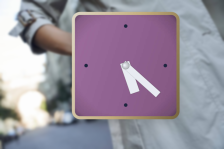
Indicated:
5.22
